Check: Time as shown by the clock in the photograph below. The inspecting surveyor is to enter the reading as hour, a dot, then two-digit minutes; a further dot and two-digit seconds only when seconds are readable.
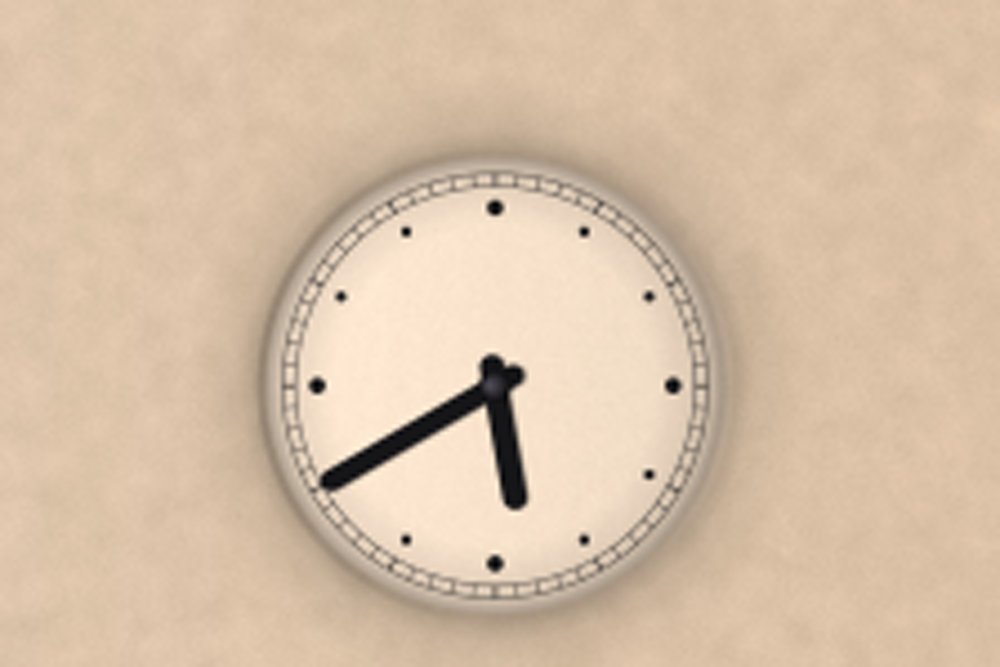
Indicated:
5.40
